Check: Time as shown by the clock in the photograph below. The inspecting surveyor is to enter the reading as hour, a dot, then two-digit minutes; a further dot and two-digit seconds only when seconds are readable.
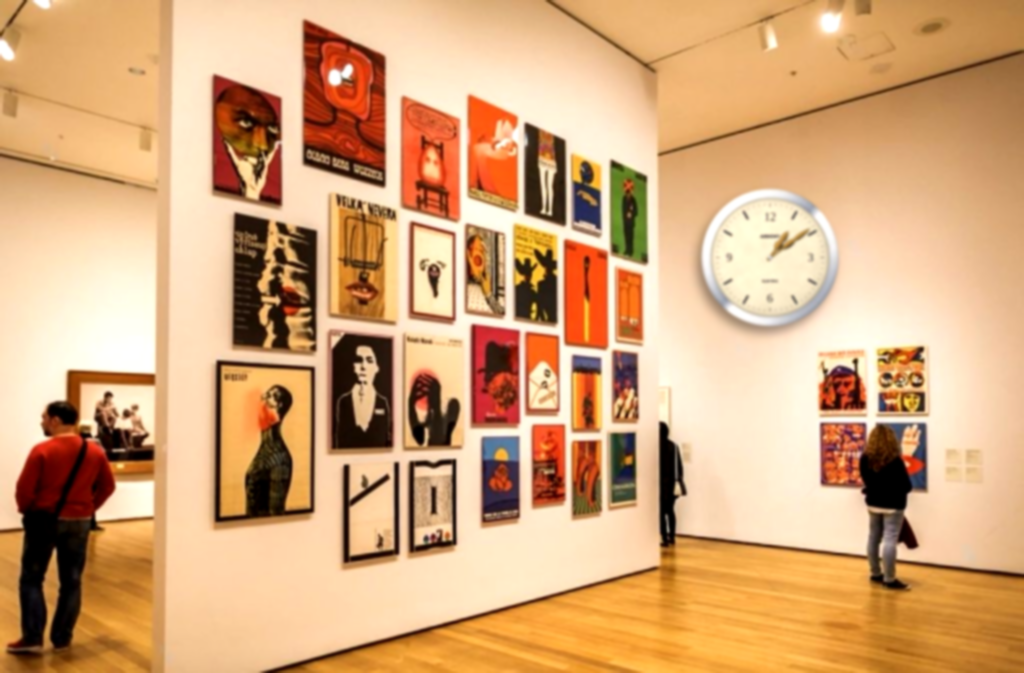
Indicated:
1.09
